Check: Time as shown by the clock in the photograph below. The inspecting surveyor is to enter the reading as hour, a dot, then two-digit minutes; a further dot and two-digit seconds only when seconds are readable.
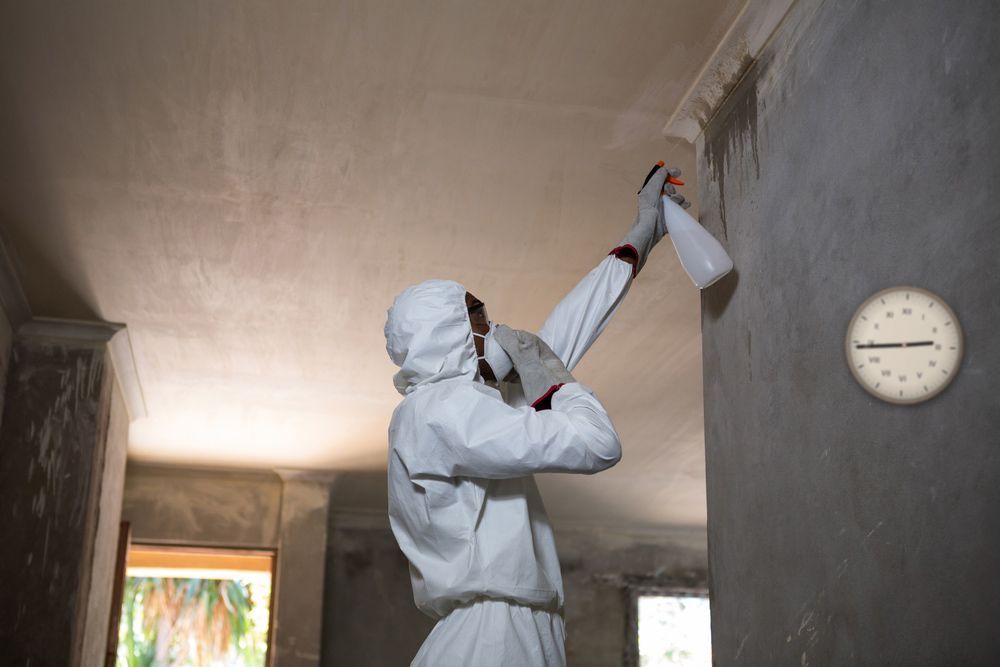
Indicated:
2.44
